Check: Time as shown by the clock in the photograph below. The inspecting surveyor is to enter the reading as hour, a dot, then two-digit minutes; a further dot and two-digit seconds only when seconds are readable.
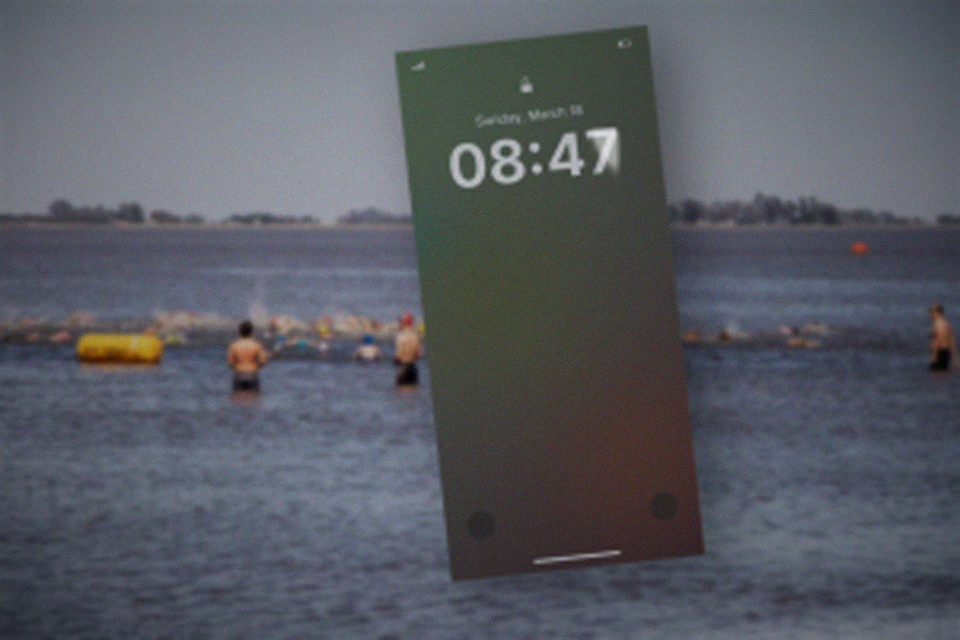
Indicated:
8.47
